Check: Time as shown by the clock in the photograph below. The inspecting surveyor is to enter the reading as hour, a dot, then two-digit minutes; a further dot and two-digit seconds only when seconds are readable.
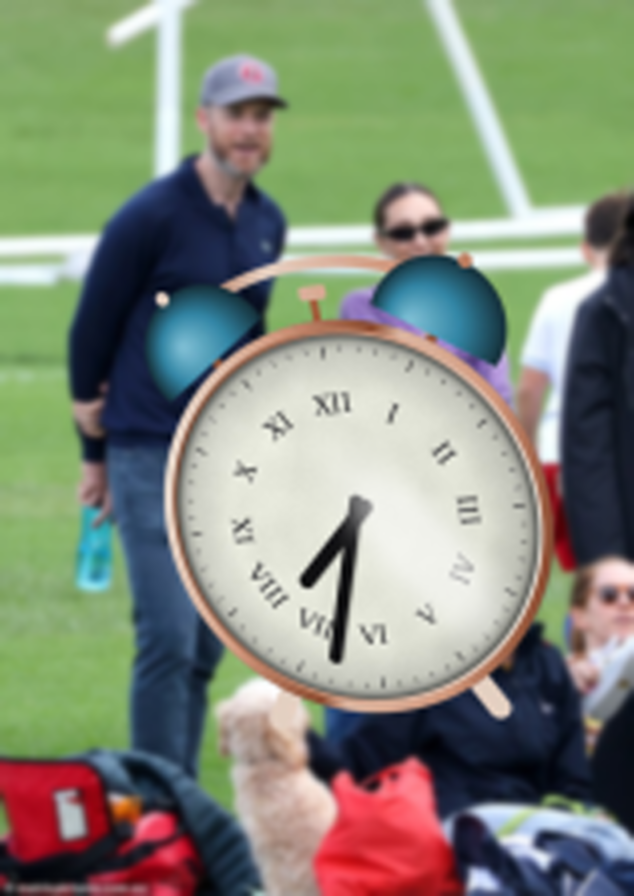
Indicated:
7.33
